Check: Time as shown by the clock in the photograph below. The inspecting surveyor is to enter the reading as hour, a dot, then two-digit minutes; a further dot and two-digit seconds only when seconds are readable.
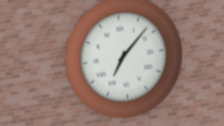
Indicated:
7.08
